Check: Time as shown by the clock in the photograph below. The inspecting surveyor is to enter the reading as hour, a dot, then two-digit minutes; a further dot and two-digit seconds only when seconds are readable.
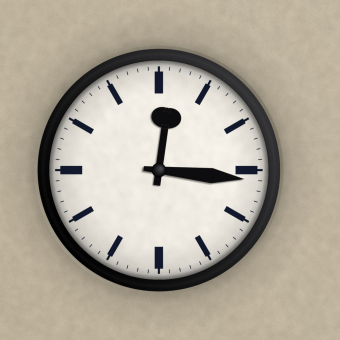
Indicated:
12.16
